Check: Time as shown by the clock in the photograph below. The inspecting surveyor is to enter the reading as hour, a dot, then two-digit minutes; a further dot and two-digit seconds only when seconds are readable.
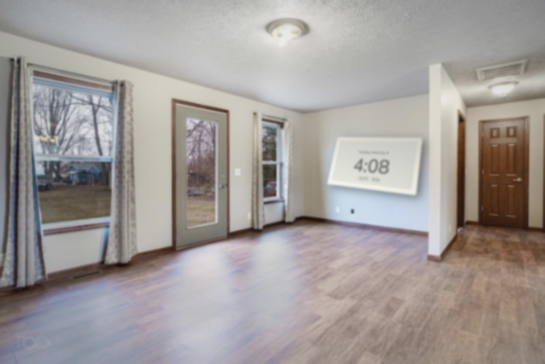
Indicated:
4.08
